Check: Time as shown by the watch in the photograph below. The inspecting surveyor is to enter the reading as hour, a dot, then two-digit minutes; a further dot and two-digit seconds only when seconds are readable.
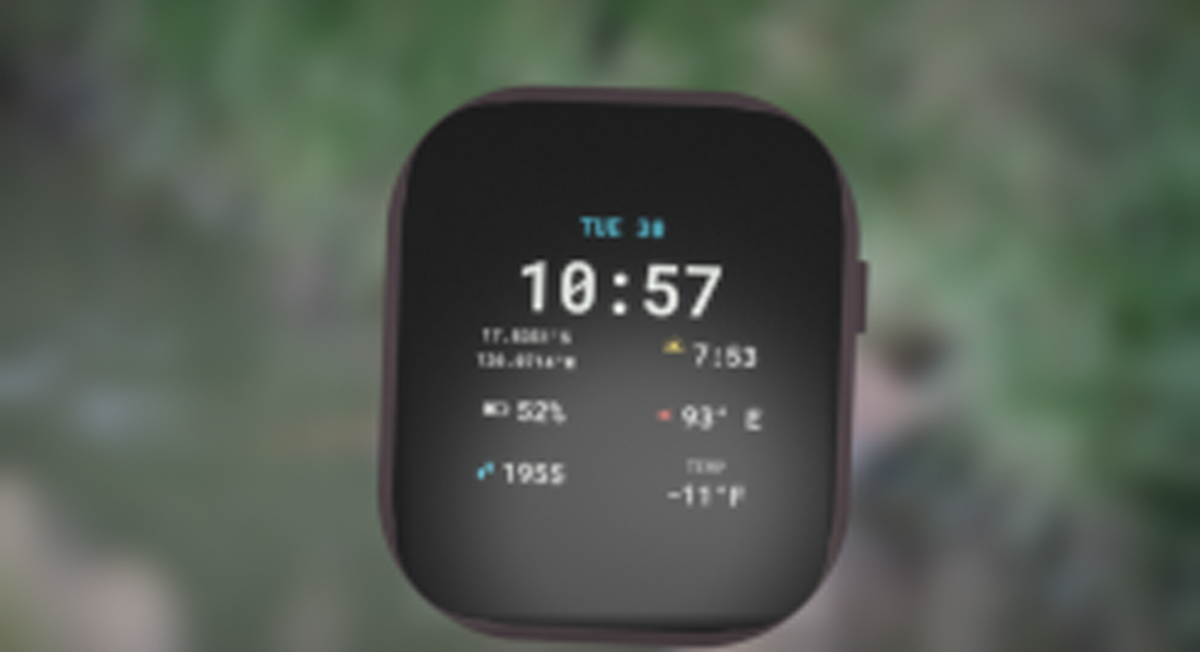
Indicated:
10.57
